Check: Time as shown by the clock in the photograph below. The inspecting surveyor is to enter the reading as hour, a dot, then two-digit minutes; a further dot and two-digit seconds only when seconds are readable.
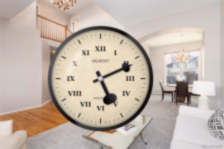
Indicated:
5.11
